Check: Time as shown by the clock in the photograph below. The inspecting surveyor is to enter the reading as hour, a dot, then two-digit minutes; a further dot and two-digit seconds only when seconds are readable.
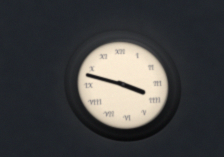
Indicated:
3.48
